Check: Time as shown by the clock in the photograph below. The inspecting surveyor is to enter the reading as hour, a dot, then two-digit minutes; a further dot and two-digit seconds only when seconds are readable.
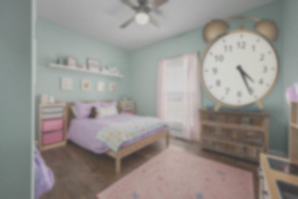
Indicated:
4.26
